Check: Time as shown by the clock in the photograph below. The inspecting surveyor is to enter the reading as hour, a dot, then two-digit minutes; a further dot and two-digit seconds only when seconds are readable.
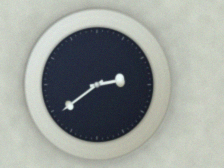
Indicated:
2.39
